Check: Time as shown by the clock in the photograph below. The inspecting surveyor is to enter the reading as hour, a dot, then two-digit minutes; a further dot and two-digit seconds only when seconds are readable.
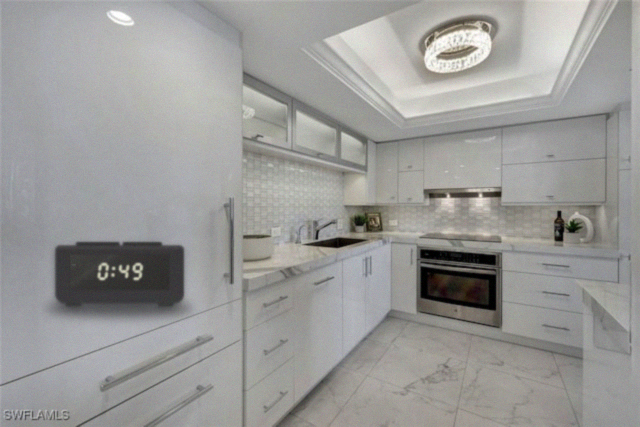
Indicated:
0.49
